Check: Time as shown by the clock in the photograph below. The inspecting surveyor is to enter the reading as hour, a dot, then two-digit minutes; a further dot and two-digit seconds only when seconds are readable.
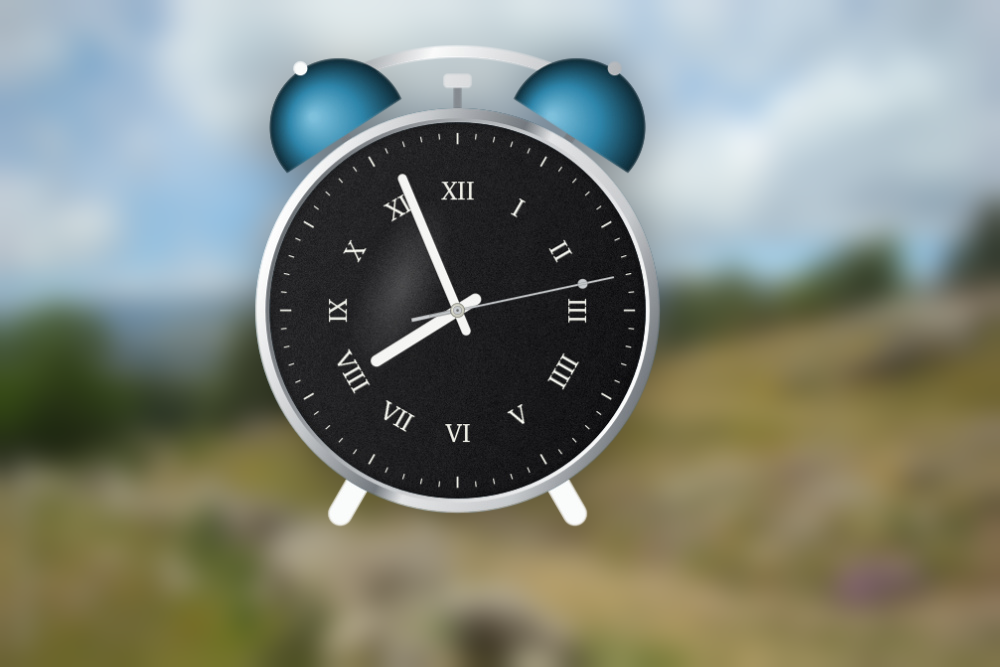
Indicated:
7.56.13
